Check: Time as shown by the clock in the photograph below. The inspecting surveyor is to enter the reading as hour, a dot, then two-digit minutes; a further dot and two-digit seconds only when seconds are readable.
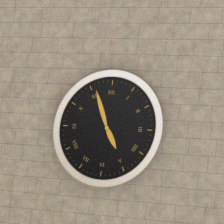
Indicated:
4.56
